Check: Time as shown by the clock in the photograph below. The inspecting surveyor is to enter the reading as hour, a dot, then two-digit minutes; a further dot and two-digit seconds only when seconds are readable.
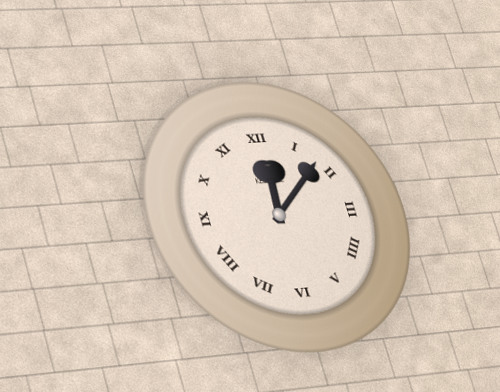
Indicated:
12.08
